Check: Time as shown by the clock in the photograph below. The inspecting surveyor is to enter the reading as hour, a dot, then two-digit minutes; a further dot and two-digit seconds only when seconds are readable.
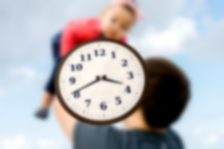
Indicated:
3.41
